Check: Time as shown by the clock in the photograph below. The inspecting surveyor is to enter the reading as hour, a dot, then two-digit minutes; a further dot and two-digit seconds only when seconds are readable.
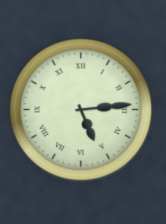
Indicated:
5.14
